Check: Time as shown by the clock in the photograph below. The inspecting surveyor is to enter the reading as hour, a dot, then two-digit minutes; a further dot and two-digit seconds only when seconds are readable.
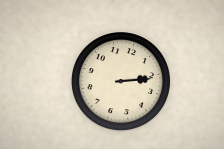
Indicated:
2.11
